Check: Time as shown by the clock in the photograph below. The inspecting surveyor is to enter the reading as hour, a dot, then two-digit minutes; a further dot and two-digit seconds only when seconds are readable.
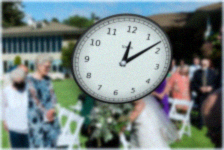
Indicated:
12.08
